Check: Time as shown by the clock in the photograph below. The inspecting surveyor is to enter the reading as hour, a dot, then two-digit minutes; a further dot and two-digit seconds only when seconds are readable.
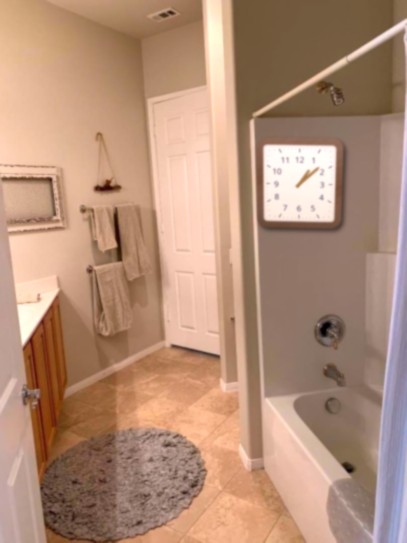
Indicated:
1.08
